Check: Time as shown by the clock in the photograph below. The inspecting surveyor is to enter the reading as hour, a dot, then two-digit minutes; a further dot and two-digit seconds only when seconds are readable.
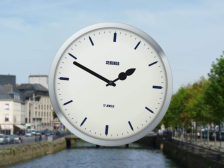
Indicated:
1.49
